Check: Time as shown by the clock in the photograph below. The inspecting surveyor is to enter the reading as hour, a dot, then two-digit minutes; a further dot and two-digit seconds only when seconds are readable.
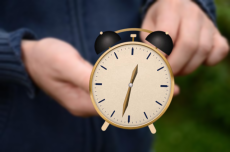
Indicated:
12.32
